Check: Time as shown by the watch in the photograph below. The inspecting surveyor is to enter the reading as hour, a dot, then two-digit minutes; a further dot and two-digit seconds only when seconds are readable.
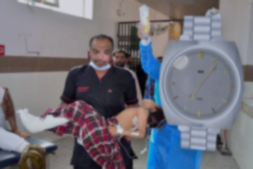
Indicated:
7.06
